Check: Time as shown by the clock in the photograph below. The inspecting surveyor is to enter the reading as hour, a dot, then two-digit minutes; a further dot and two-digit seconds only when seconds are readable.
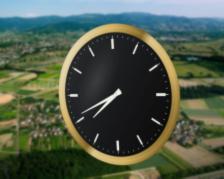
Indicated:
7.41
